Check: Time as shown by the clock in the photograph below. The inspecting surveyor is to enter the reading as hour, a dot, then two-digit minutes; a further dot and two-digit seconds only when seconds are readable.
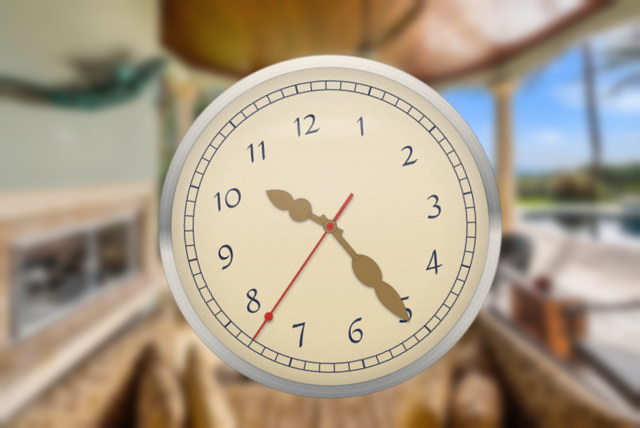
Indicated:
10.25.38
